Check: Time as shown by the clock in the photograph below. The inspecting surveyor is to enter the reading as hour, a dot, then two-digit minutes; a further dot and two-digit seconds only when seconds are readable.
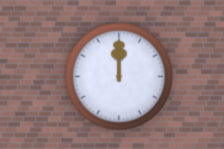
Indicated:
12.00
